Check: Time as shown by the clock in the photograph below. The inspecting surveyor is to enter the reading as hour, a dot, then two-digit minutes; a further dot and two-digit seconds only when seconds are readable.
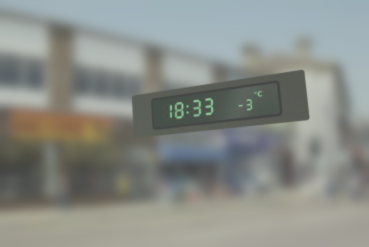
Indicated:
18.33
